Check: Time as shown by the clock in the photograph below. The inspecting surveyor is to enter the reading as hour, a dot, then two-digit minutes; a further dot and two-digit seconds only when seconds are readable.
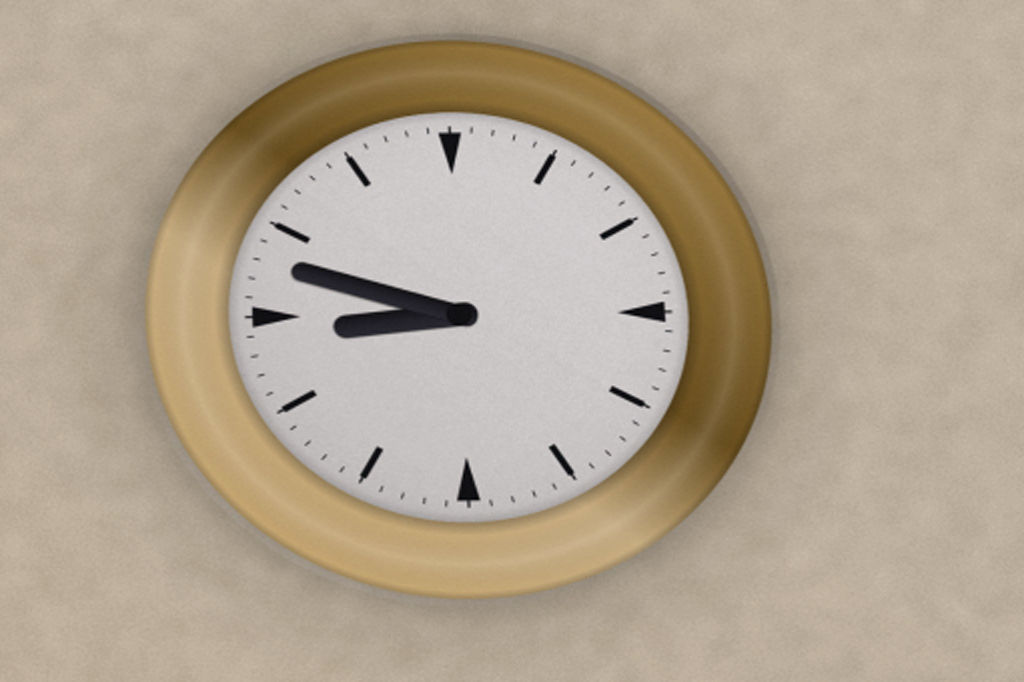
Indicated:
8.48
